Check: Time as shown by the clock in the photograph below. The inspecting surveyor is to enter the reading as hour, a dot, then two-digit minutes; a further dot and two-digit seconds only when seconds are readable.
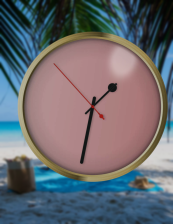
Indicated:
1.31.53
